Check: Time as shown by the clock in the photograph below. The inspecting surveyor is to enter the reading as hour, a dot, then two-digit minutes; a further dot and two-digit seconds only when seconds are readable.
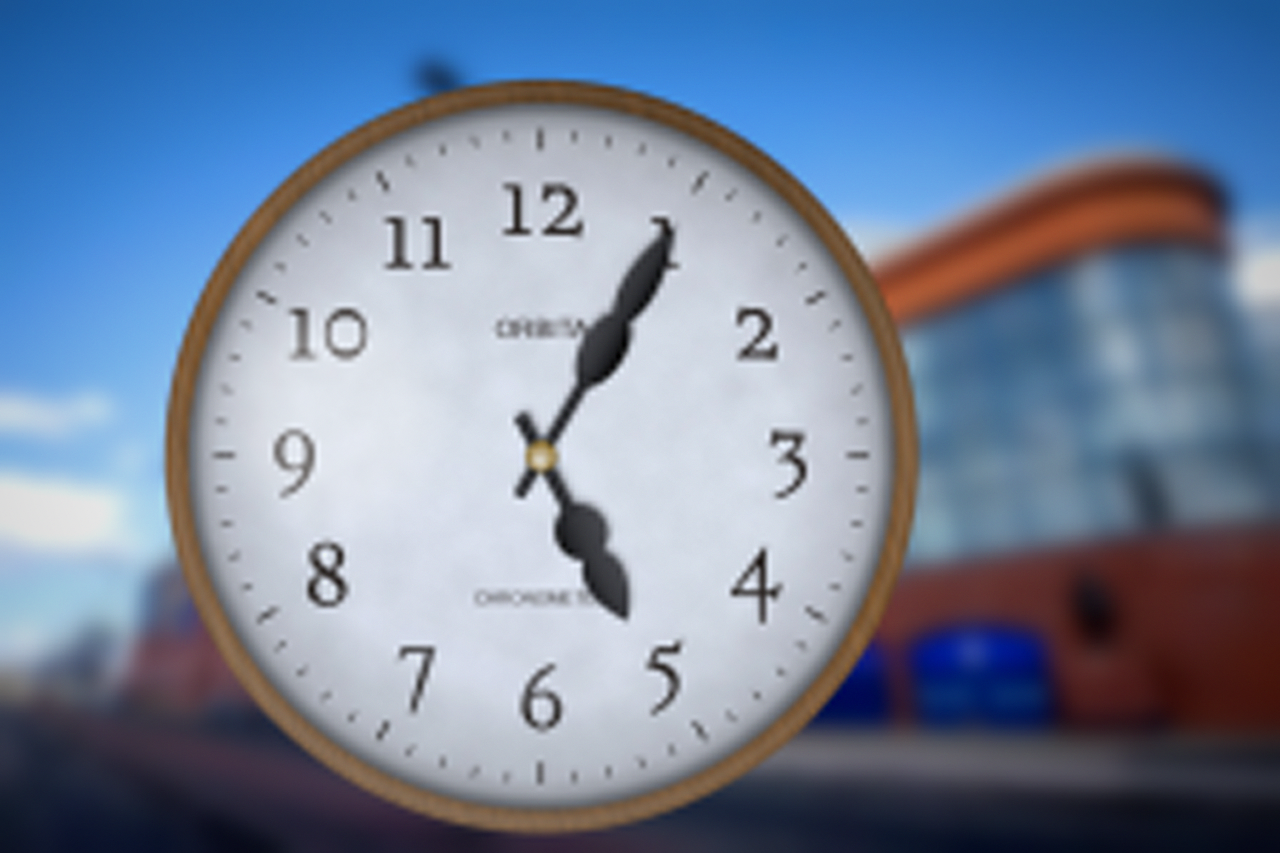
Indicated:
5.05
